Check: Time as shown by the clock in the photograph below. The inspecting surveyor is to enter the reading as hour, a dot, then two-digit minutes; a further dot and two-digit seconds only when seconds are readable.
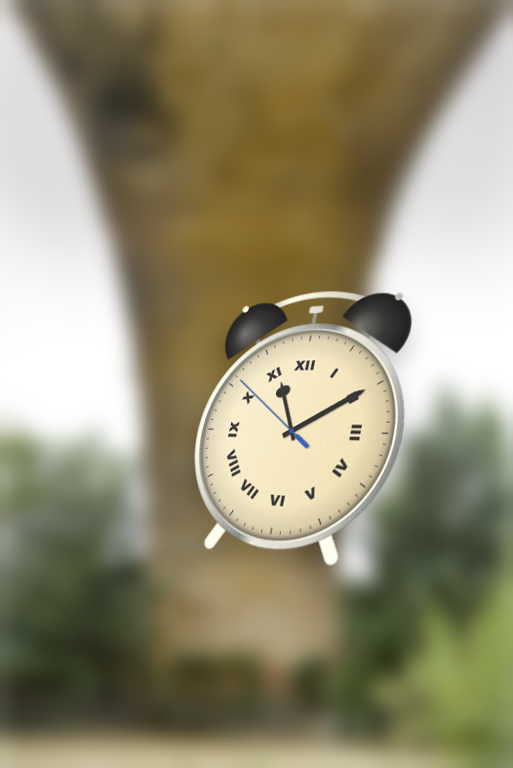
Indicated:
11.09.51
